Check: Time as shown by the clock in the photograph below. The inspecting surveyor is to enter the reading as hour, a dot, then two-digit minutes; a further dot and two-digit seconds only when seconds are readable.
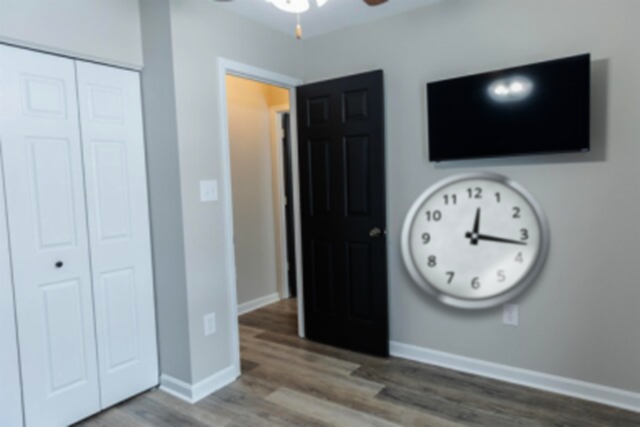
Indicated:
12.17
